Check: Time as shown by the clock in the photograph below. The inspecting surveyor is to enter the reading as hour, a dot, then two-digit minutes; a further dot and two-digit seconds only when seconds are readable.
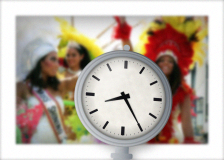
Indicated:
8.25
